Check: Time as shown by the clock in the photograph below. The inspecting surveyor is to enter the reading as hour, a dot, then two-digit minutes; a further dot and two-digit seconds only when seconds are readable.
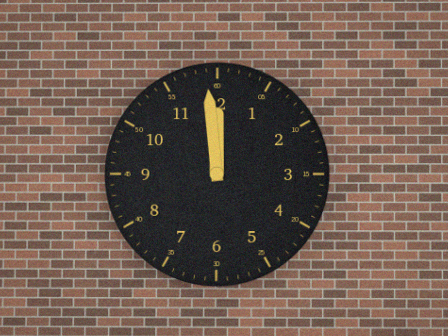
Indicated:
11.59
